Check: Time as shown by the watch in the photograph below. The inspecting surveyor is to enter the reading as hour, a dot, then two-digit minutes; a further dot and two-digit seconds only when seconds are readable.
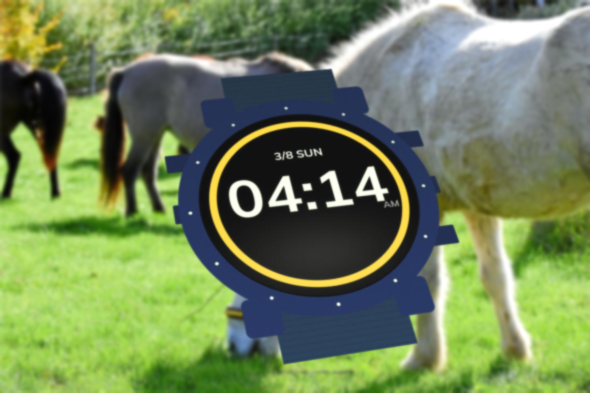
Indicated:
4.14
